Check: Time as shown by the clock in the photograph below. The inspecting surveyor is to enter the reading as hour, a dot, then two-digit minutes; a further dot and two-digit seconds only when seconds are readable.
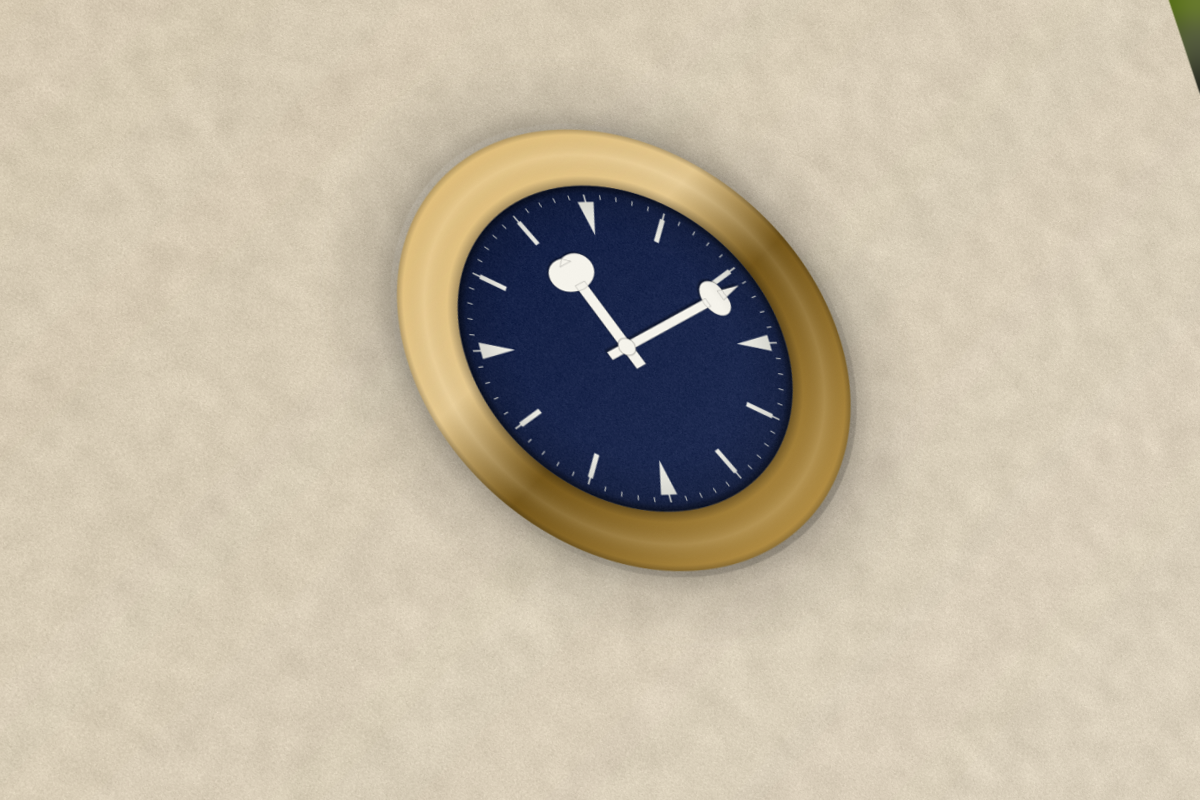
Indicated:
11.11
